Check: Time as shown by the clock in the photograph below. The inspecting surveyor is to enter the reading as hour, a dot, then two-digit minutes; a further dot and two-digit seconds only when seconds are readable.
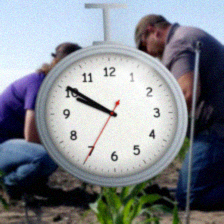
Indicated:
9.50.35
